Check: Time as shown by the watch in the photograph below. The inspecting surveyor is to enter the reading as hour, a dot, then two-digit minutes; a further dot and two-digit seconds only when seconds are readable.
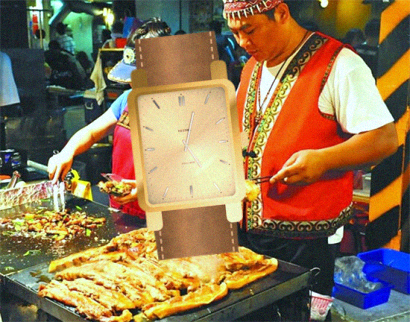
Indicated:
5.03
